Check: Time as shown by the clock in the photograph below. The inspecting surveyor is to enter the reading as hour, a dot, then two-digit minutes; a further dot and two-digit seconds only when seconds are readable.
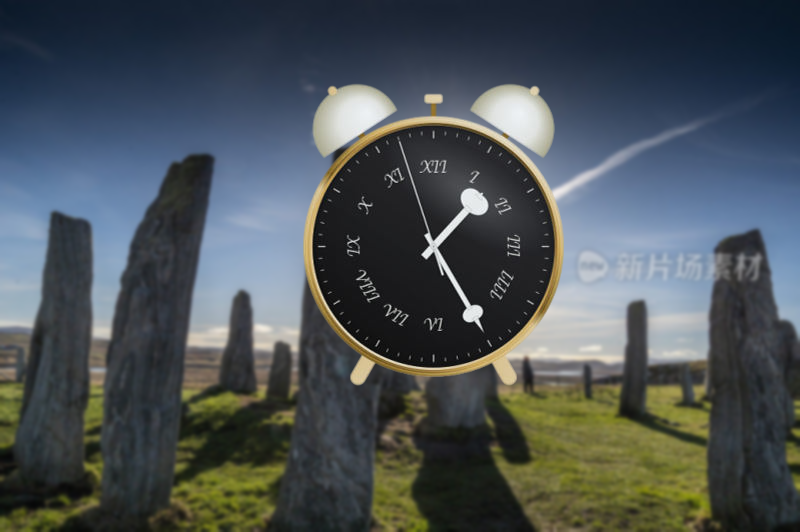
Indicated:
1.24.57
